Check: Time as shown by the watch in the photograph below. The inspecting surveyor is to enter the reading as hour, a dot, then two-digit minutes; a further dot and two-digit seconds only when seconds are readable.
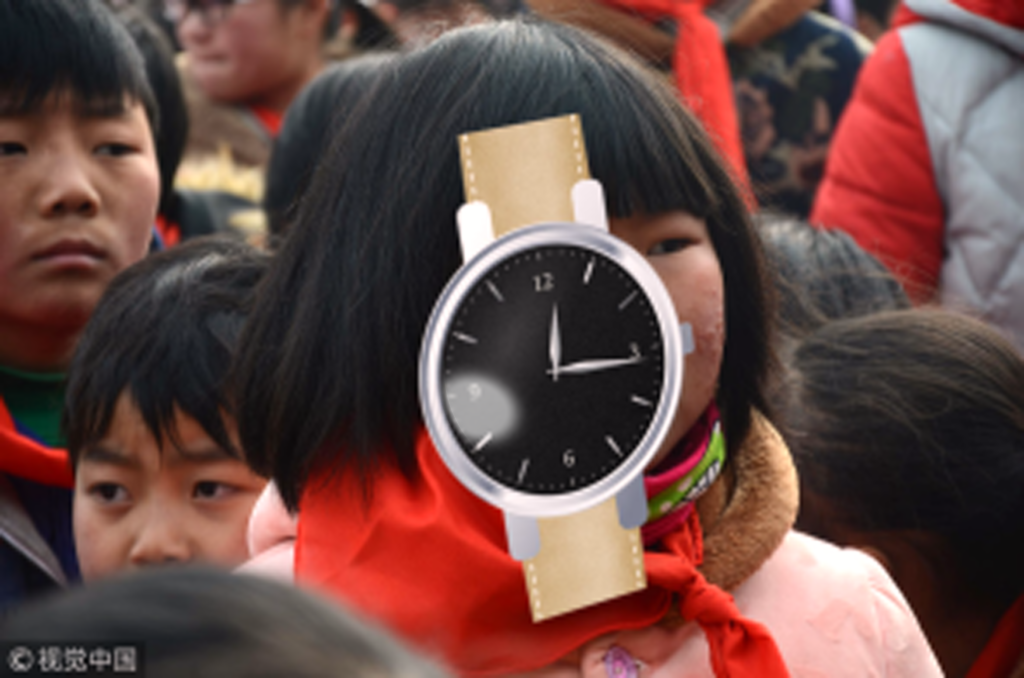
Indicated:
12.16
